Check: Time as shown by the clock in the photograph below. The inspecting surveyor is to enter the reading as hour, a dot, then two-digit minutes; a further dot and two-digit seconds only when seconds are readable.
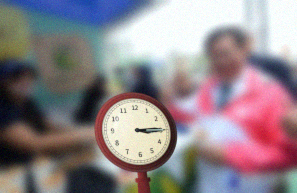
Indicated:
3.15
